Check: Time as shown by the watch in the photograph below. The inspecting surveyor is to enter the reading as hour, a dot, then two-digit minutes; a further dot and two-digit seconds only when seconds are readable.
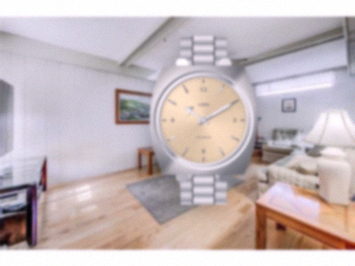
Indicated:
10.10
